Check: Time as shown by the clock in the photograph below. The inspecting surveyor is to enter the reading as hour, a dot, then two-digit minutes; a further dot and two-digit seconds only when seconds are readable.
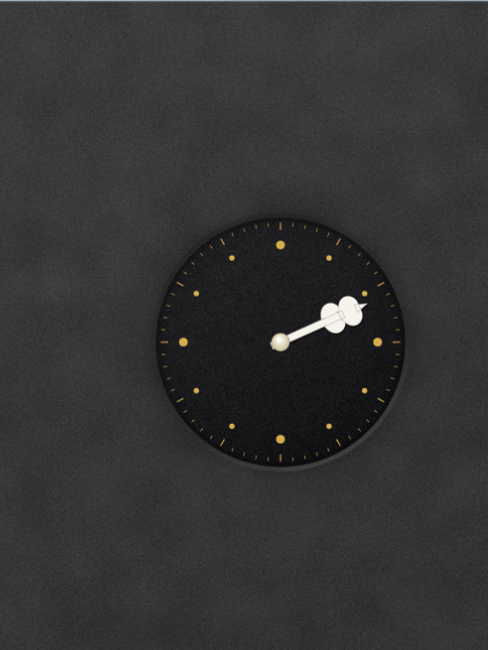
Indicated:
2.11
